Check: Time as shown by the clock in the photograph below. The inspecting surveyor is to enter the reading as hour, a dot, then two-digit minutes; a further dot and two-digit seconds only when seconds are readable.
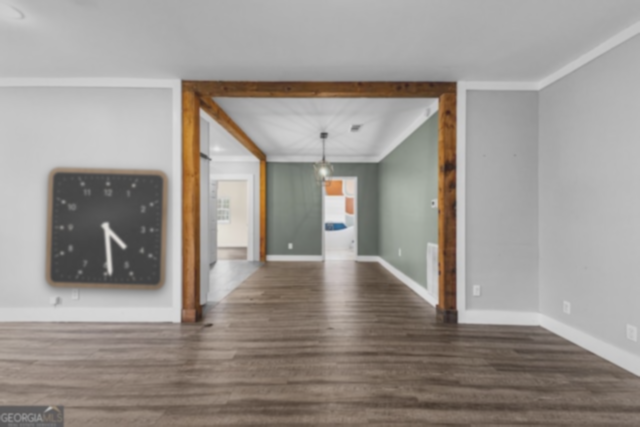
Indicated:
4.29
